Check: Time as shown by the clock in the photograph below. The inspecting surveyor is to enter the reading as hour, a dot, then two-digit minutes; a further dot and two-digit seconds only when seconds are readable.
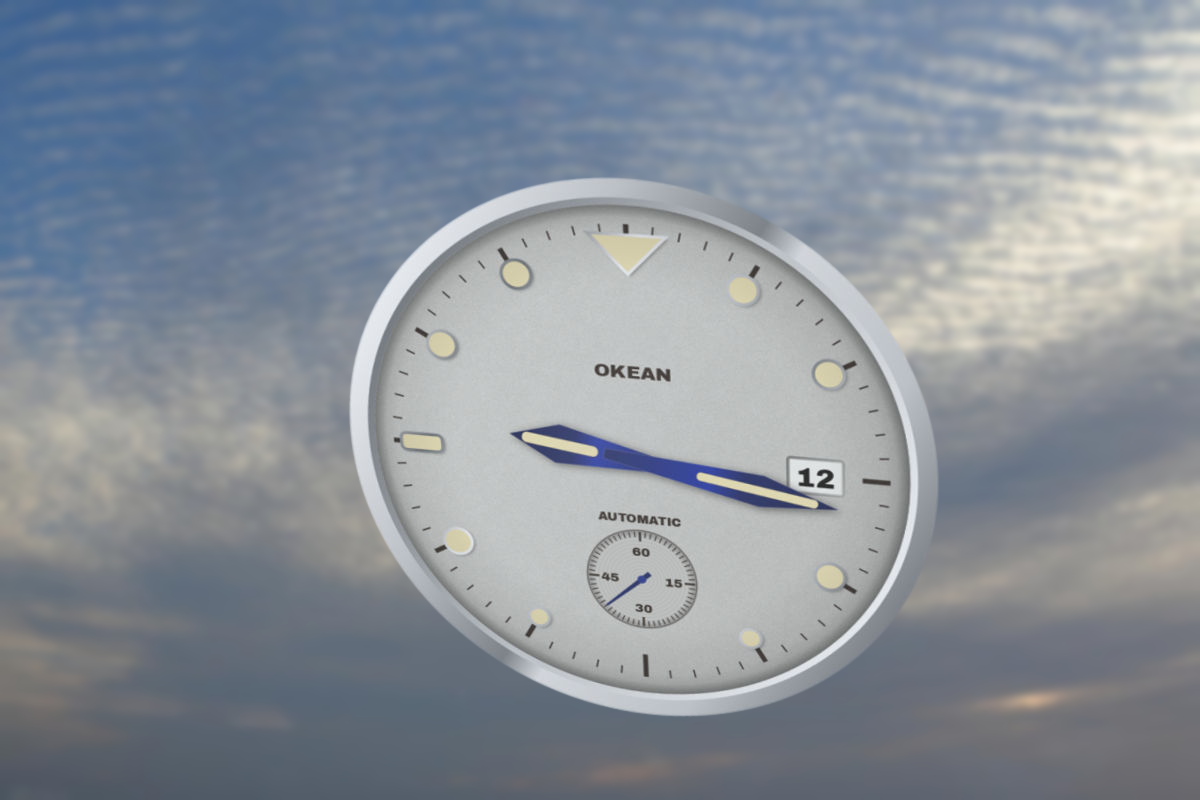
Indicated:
9.16.38
